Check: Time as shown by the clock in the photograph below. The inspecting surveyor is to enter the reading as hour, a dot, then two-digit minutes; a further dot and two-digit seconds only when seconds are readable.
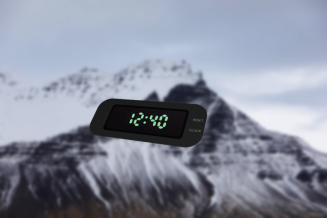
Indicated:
12.40
